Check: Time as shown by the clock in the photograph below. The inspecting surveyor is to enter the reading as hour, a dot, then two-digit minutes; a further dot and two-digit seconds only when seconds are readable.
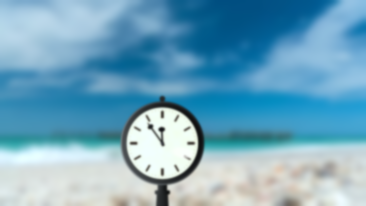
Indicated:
11.54
